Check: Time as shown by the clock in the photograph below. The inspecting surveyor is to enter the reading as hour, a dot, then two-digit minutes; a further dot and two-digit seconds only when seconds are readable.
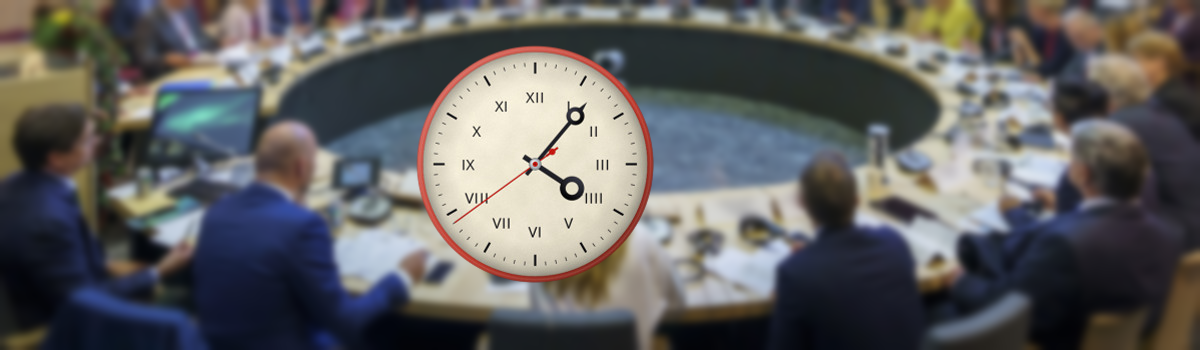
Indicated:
4.06.39
